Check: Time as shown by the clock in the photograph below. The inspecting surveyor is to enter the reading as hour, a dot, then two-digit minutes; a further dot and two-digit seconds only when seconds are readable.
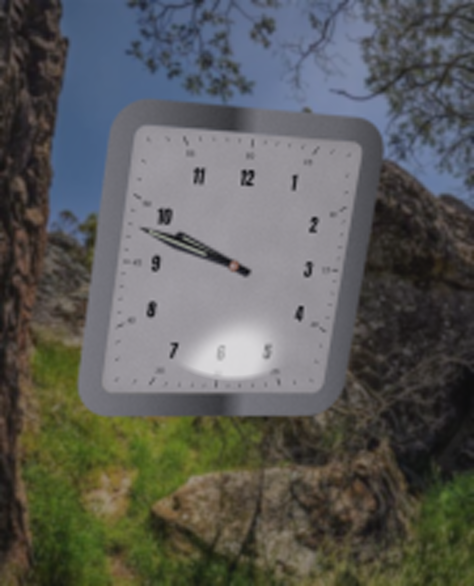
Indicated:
9.48
